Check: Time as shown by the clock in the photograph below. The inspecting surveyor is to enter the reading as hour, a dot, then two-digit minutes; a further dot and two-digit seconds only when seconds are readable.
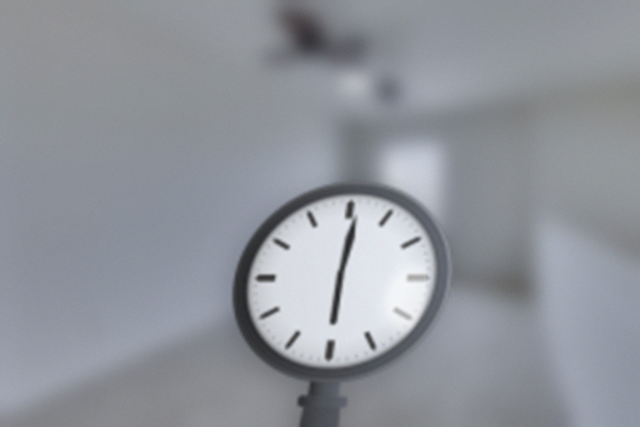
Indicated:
6.01
